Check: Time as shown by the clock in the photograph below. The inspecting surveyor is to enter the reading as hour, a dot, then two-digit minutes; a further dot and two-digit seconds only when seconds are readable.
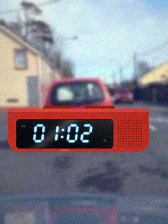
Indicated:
1.02
